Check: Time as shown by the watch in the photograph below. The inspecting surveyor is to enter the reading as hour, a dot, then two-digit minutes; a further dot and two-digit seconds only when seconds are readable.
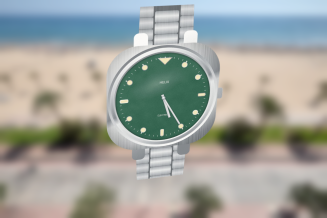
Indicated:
5.25
